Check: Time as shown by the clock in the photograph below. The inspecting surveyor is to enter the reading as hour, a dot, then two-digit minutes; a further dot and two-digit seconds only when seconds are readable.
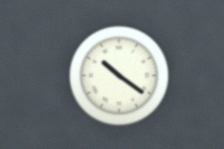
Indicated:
10.21
